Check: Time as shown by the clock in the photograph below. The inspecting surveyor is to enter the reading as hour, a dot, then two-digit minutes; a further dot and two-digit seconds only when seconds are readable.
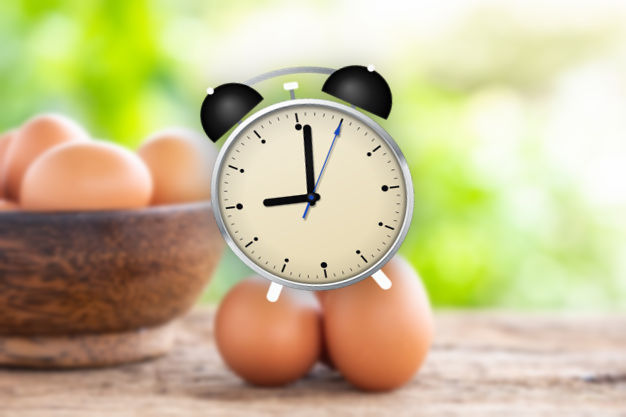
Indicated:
9.01.05
